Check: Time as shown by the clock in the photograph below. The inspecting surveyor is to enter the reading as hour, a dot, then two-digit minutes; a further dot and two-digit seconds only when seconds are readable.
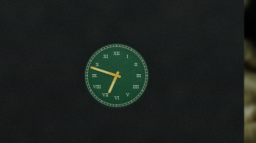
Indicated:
6.48
